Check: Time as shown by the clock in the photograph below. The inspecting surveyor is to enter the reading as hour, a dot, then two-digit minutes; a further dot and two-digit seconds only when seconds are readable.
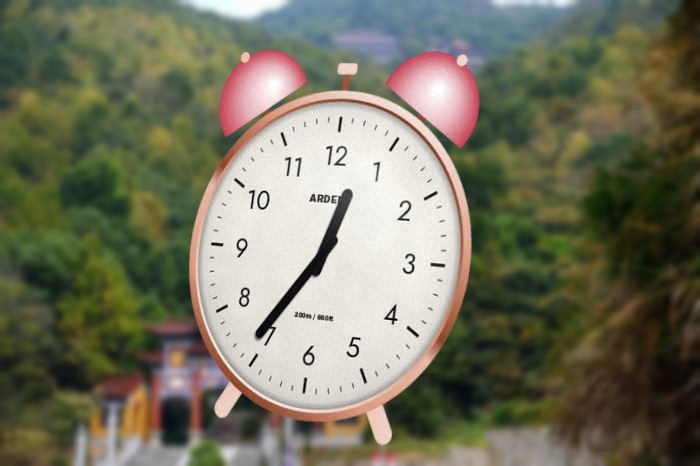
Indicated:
12.36
